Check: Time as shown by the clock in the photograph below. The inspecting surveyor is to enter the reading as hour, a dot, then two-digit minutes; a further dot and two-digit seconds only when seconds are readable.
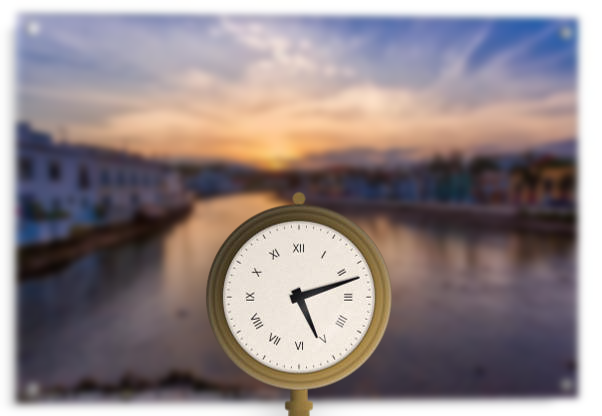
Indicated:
5.12
